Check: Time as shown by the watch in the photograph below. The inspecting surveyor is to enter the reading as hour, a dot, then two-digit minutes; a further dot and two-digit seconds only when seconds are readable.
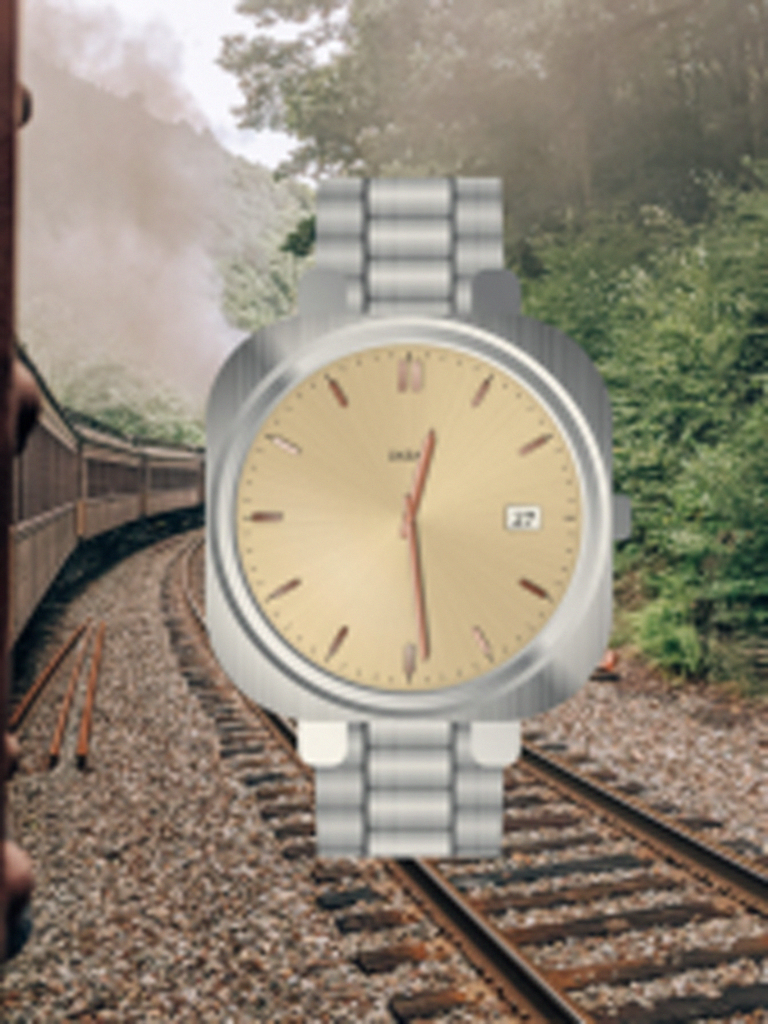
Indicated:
12.29
